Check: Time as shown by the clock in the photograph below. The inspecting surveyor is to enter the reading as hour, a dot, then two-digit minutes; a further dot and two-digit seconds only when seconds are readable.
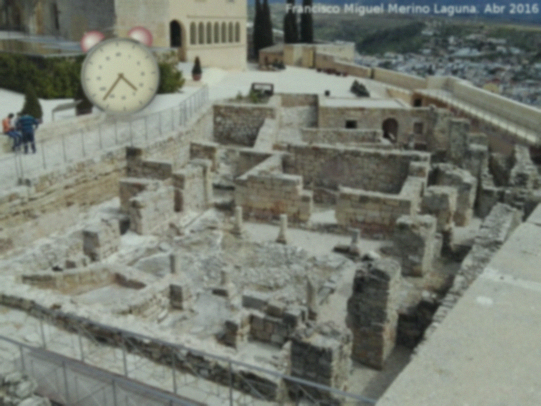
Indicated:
4.37
